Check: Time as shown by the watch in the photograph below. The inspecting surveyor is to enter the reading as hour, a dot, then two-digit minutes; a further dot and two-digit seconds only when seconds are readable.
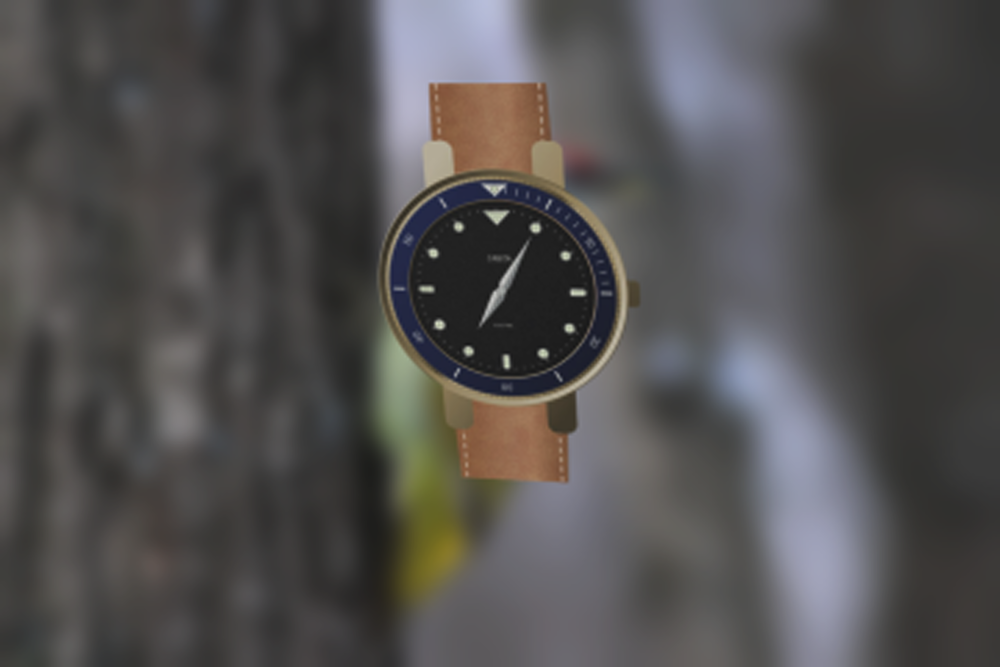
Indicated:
7.05
